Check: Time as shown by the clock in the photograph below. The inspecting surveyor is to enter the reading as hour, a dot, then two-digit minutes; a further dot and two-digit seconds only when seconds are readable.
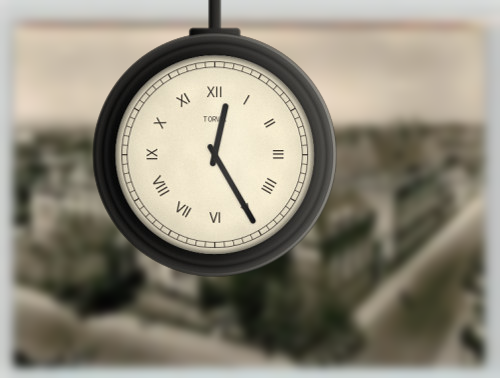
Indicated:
12.25
